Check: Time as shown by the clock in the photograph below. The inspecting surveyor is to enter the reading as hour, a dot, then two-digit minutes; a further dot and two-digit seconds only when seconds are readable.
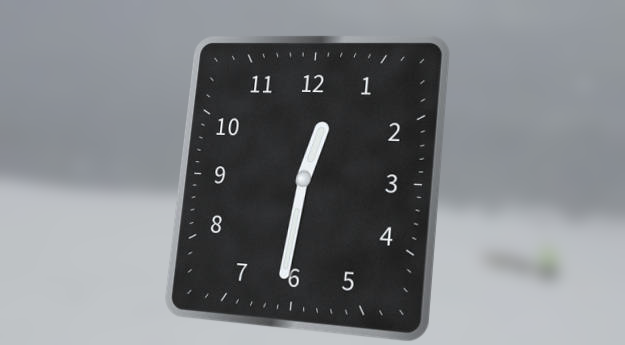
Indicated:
12.31
